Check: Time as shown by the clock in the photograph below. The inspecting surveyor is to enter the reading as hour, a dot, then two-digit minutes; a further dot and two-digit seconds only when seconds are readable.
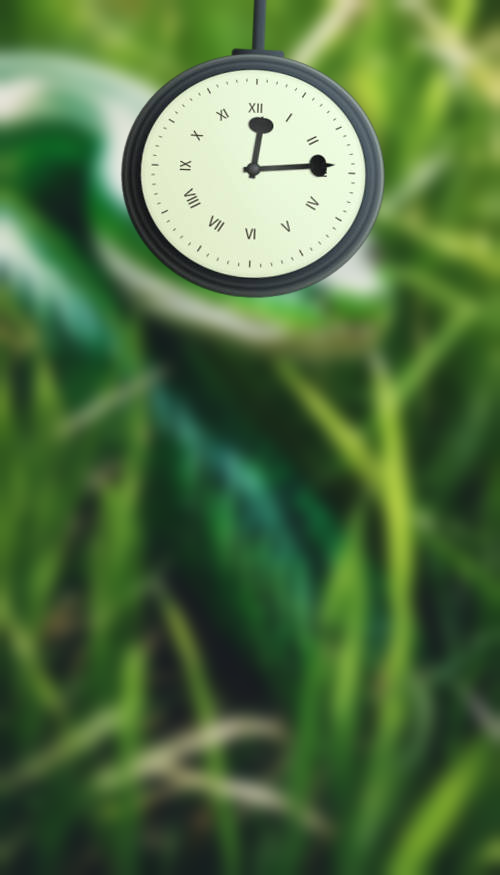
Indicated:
12.14
